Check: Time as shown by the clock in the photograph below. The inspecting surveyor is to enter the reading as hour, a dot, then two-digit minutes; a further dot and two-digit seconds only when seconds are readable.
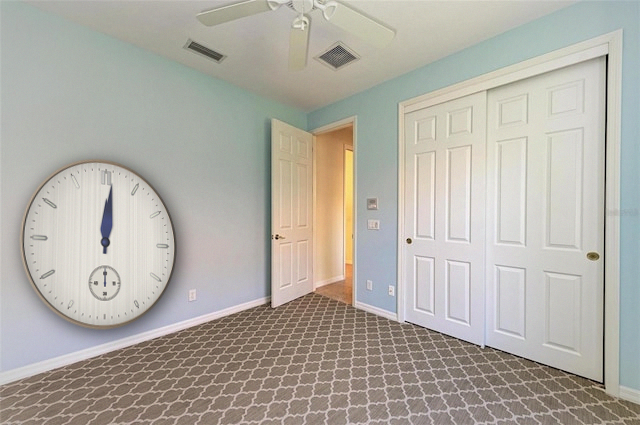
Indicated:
12.01
